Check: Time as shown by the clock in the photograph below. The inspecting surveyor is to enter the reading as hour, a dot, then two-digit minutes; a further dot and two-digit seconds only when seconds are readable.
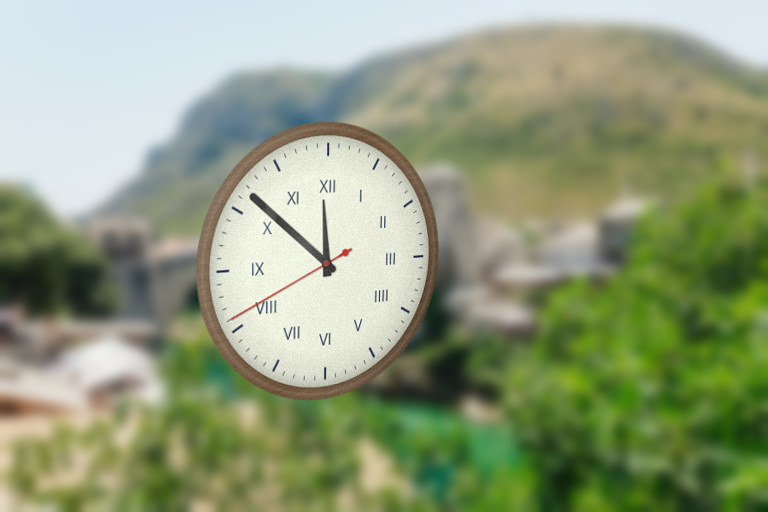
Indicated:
11.51.41
